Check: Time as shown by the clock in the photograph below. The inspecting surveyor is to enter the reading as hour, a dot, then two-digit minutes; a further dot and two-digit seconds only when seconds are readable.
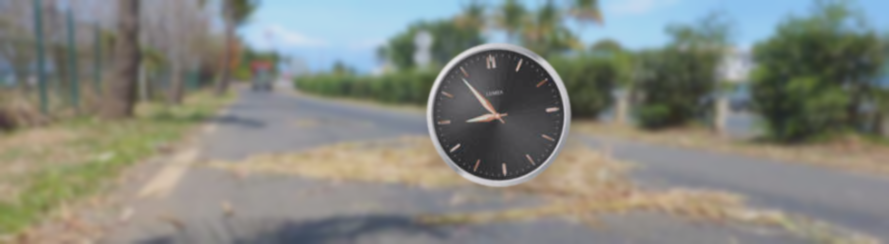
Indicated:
8.54
